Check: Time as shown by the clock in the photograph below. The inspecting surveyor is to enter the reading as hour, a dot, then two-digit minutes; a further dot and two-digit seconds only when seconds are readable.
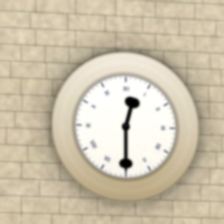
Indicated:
12.30
